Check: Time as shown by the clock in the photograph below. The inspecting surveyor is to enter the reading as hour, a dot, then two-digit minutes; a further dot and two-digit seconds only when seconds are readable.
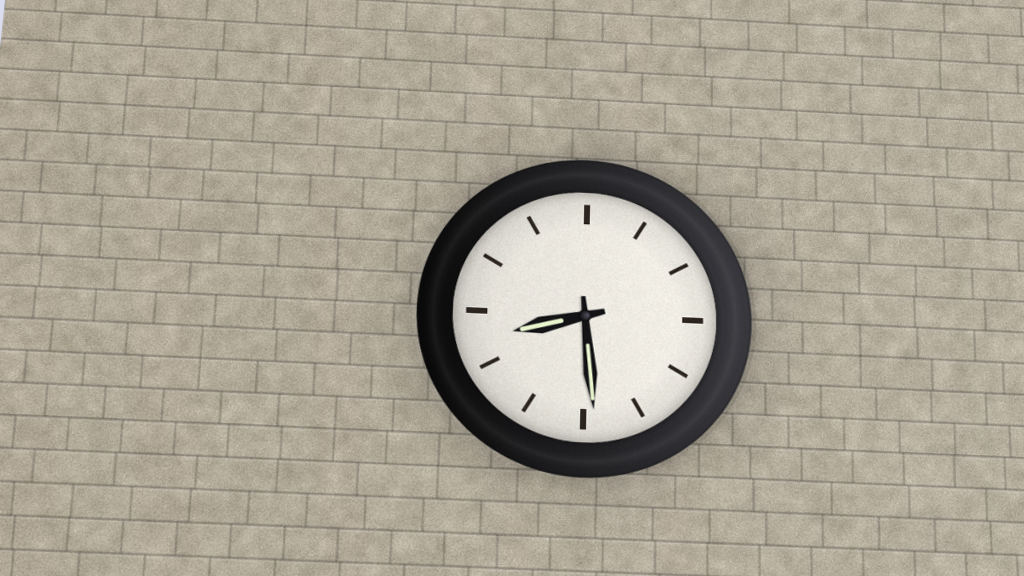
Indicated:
8.29
